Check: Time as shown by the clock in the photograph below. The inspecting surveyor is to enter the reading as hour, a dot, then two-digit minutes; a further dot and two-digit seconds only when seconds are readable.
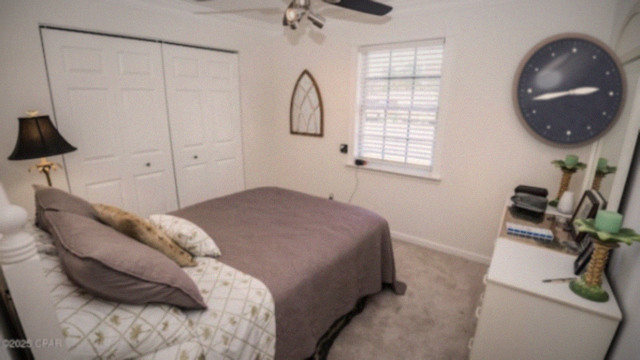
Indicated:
2.43
